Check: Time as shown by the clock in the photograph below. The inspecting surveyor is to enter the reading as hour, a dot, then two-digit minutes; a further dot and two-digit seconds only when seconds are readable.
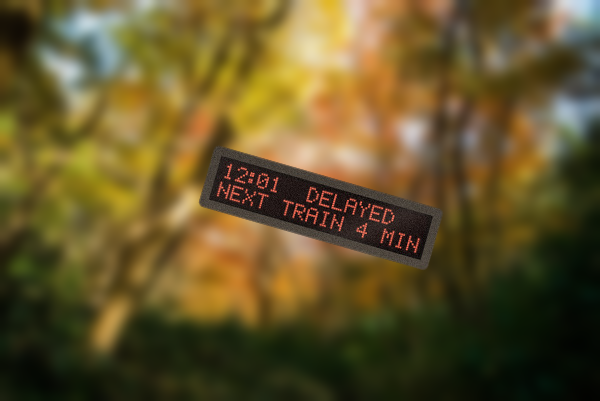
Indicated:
12.01
